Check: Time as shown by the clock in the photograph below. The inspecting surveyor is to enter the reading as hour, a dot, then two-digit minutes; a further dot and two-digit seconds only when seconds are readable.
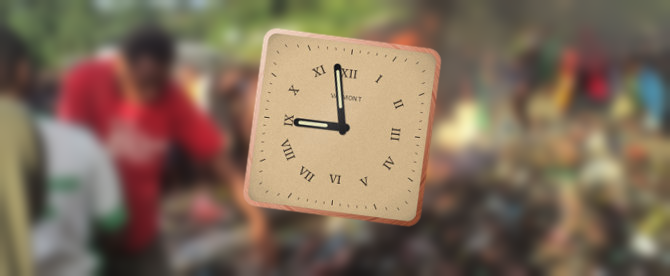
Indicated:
8.58
